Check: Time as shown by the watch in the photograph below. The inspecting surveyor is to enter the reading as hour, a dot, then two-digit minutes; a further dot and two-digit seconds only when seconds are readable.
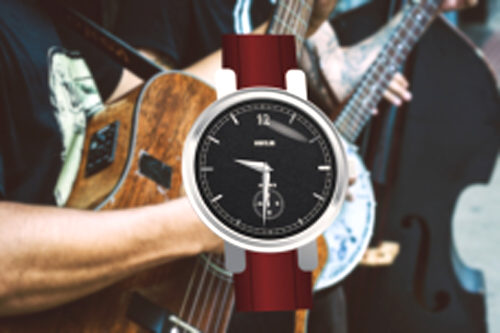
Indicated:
9.31
